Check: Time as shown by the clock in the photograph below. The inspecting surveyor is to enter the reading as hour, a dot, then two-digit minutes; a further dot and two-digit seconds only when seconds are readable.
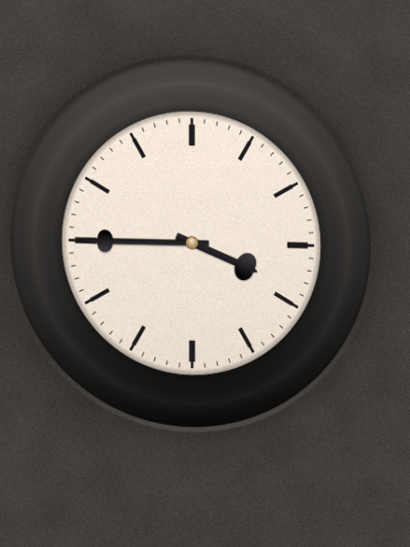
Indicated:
3.45
